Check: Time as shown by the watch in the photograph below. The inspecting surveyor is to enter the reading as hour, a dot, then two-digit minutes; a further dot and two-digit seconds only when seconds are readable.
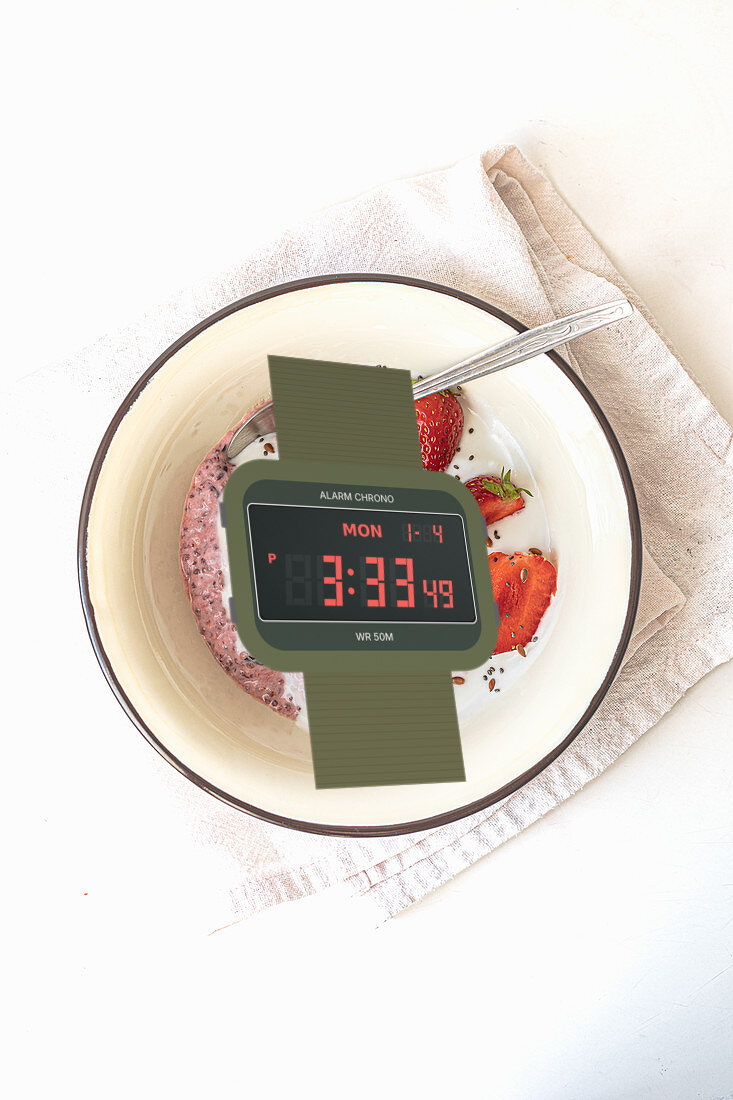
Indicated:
3.33.49
